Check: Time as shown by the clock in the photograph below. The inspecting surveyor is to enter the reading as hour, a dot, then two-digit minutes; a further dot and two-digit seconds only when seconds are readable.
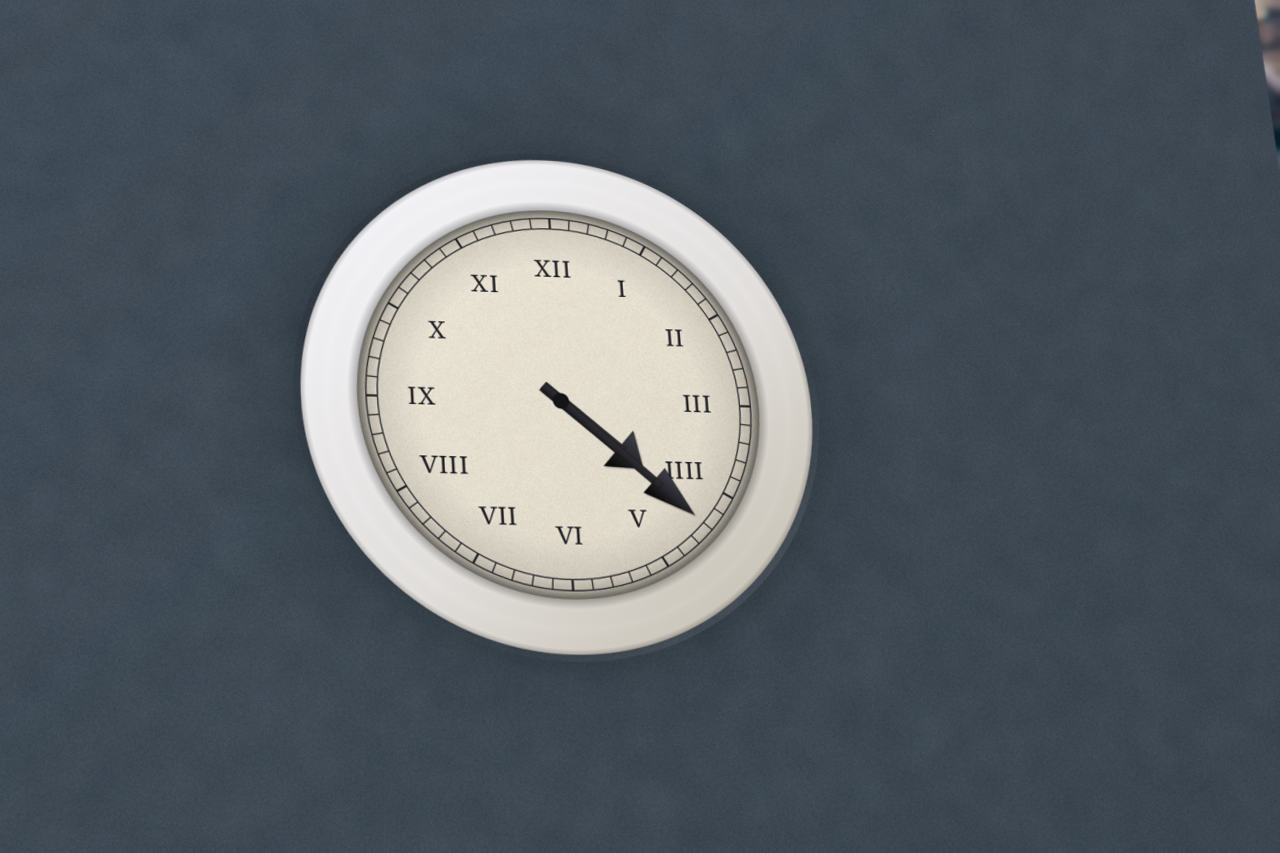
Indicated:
4.22
